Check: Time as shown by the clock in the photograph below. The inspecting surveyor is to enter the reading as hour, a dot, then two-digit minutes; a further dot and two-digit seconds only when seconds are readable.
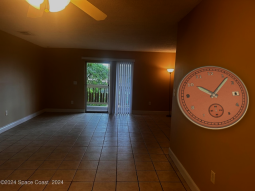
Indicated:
10.07
